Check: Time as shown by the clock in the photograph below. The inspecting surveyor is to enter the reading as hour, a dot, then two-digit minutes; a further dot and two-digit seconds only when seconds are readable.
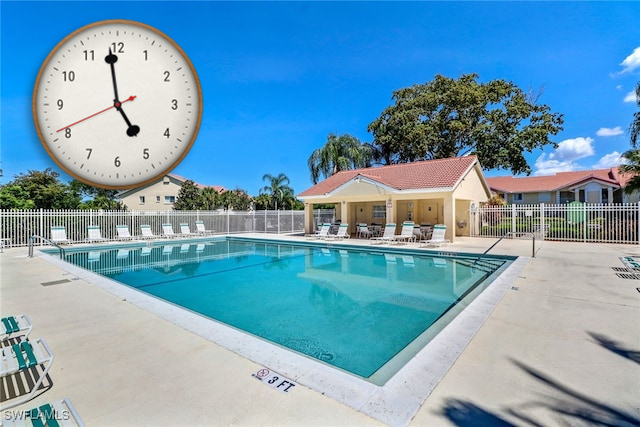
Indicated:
4.58.41
